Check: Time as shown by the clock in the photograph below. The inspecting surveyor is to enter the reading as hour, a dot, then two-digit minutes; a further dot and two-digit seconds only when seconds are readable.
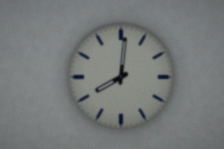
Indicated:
8.01
